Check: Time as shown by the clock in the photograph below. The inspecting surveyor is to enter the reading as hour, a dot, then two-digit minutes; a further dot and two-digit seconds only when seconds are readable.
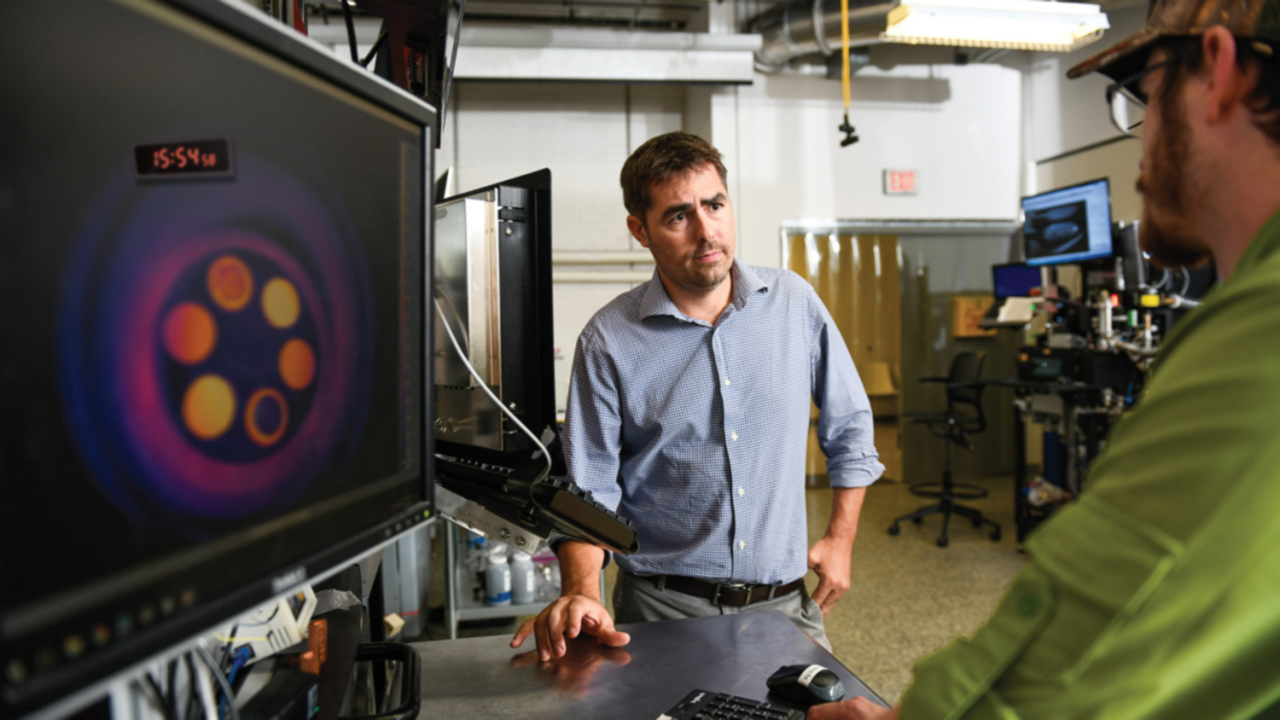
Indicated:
15.54
